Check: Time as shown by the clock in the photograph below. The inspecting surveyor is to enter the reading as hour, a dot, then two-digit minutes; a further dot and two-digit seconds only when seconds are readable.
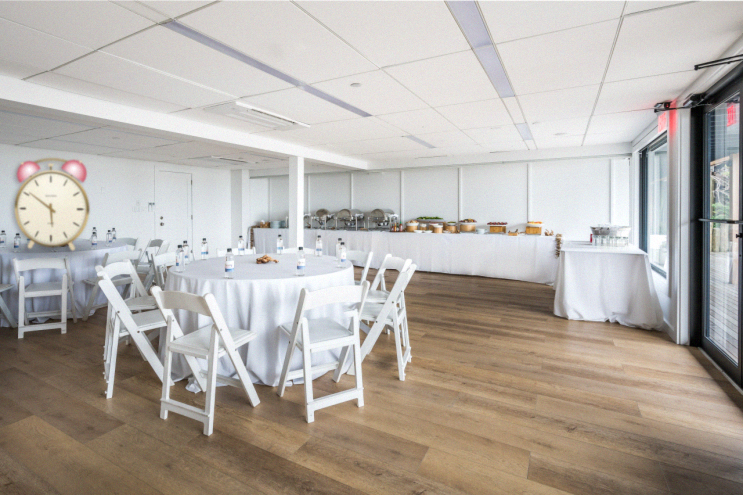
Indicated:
5.51
